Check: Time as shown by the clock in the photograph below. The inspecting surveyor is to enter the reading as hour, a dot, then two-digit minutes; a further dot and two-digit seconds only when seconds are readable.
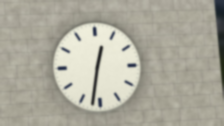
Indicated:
12.32
